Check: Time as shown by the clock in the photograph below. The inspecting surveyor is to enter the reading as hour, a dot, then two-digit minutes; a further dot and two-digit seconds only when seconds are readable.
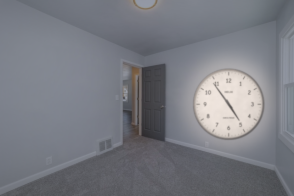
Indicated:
4.54
